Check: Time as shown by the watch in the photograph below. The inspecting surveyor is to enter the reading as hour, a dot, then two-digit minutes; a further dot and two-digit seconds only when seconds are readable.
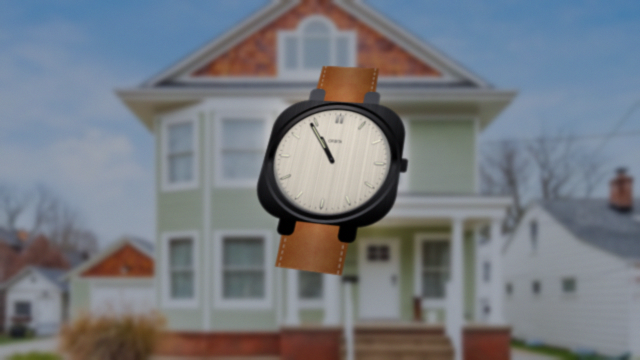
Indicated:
10.54
